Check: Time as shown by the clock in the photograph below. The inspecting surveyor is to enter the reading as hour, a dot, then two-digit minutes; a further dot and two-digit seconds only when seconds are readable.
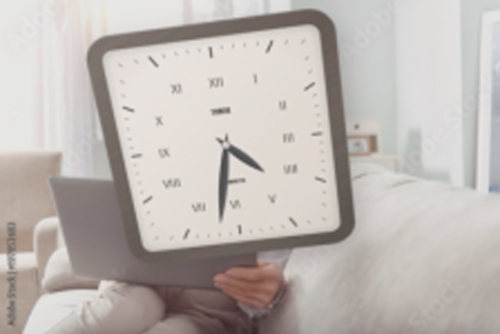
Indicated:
4.32
